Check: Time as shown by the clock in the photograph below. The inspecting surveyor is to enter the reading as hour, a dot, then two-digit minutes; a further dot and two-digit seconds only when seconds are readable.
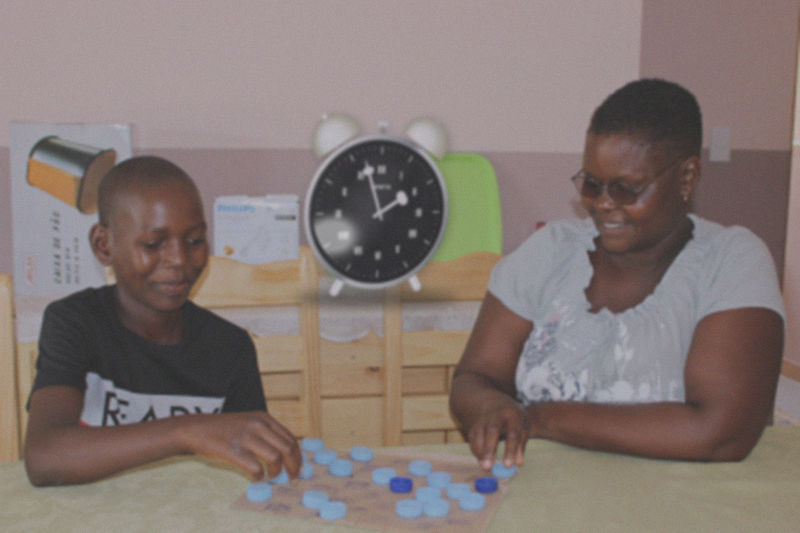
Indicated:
1.57
